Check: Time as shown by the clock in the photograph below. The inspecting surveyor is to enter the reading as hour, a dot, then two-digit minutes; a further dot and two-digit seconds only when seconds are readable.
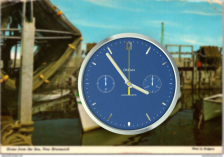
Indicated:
3.54
